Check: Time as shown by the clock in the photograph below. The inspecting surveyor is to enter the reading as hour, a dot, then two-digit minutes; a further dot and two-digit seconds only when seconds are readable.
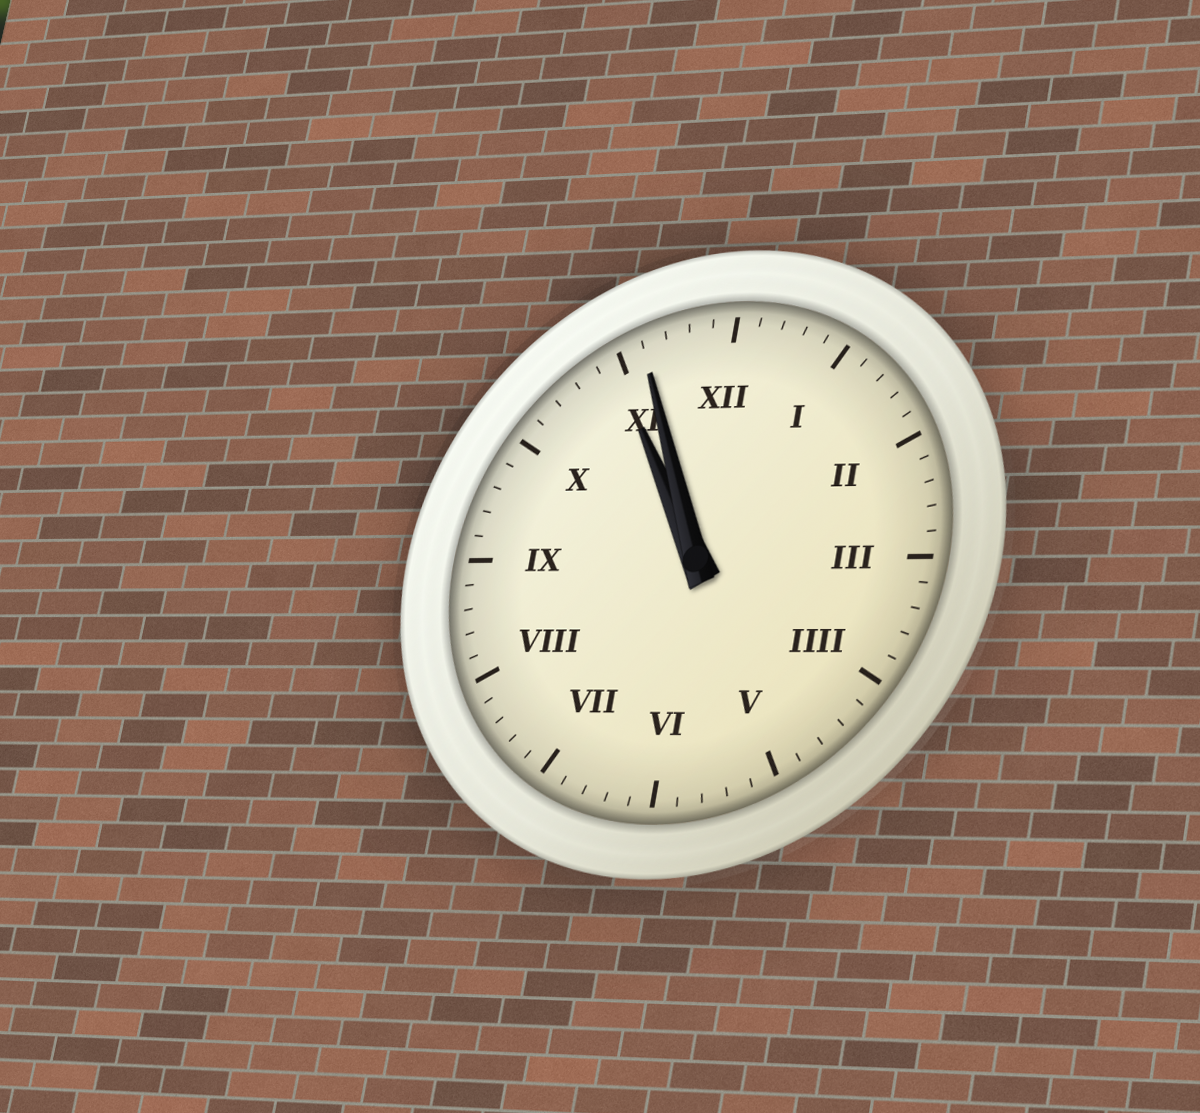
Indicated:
10.56
